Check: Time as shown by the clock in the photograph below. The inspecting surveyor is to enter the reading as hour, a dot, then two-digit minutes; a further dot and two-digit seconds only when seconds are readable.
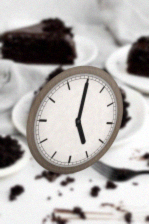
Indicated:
5.00
